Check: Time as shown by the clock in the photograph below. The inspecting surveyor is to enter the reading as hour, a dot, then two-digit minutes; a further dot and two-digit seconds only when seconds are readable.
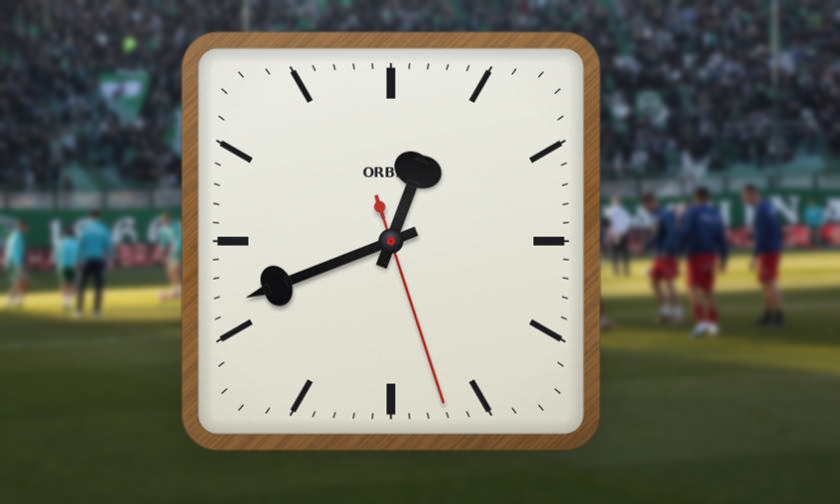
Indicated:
12.41.27
